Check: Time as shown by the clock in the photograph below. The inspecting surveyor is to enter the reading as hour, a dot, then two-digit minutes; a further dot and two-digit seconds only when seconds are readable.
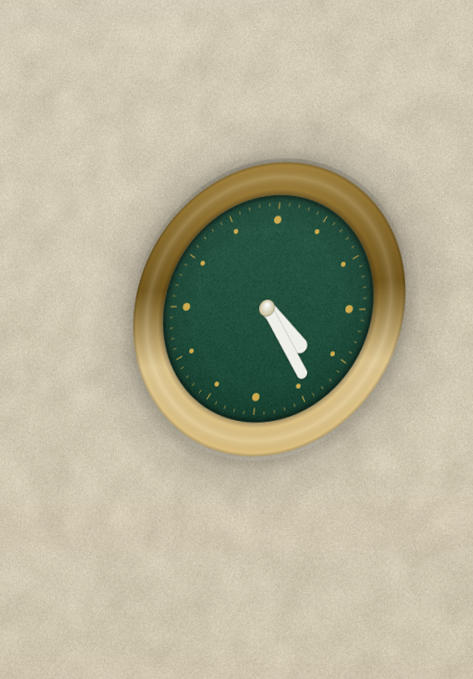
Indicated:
4.24
